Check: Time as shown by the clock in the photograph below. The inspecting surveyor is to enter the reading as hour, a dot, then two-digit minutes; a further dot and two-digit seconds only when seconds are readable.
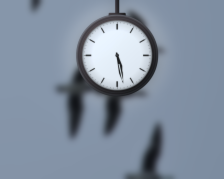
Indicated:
5.28
